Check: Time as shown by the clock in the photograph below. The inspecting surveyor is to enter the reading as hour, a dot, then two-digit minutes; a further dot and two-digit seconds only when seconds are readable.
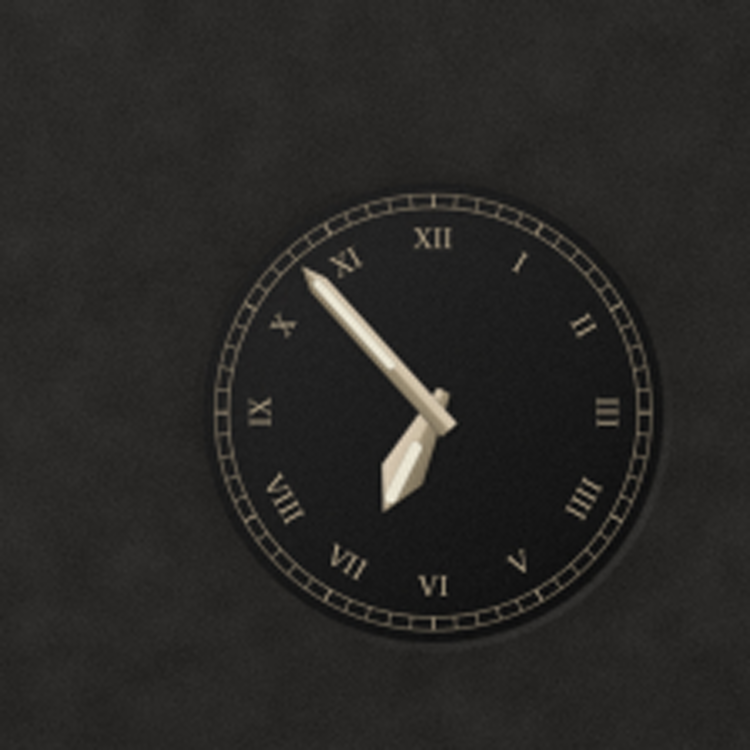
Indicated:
6.53
